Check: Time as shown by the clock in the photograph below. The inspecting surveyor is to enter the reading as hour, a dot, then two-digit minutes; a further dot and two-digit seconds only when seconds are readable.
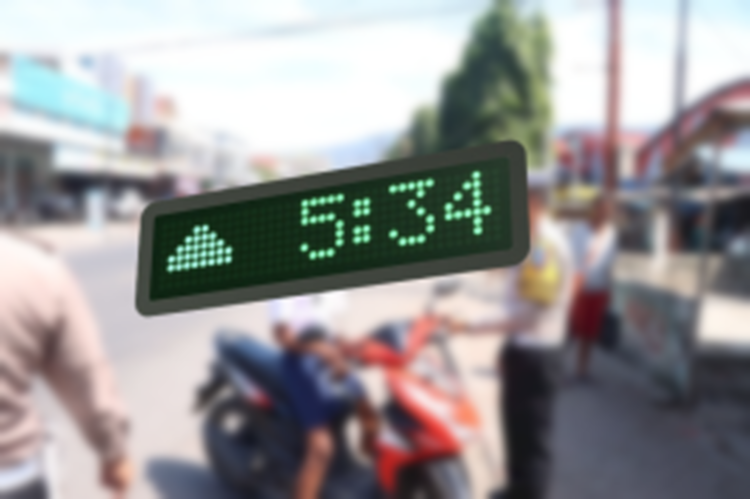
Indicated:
5.34
